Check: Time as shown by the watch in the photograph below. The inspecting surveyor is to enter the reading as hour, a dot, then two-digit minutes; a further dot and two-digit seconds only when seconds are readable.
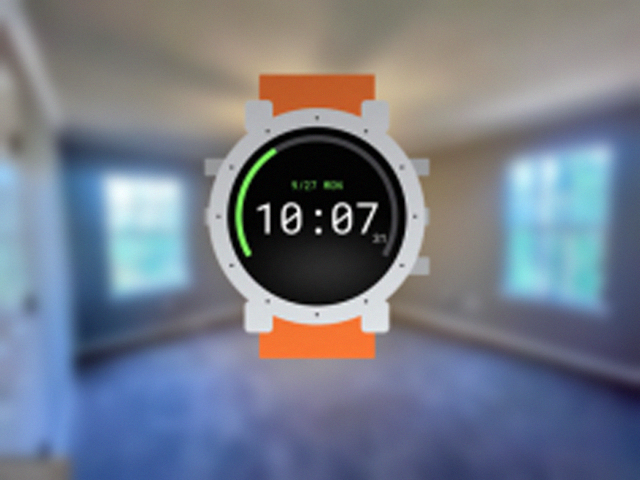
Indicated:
10.07
